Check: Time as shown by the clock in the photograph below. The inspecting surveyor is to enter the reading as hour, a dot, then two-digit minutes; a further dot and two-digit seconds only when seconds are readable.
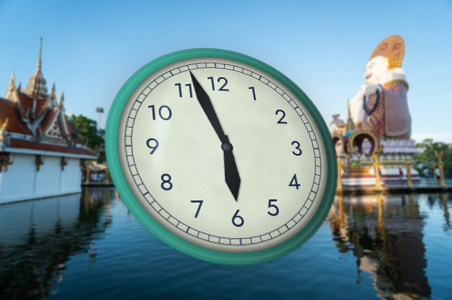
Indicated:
5.57
